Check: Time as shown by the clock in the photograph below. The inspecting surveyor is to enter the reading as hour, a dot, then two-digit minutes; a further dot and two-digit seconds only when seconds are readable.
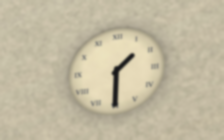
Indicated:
1.30
